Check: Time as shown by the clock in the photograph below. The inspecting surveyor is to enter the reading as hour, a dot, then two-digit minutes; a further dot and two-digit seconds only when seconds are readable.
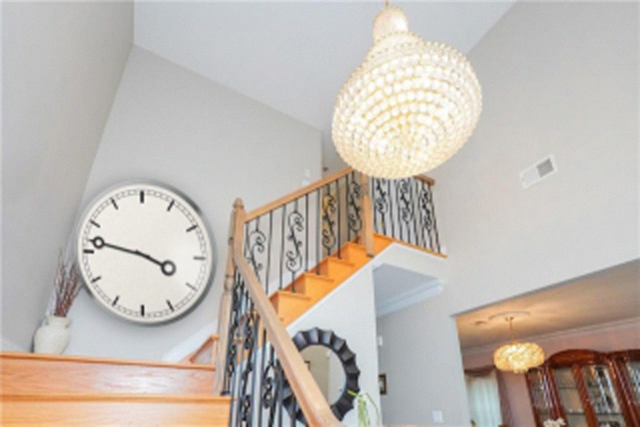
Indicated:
3.47
